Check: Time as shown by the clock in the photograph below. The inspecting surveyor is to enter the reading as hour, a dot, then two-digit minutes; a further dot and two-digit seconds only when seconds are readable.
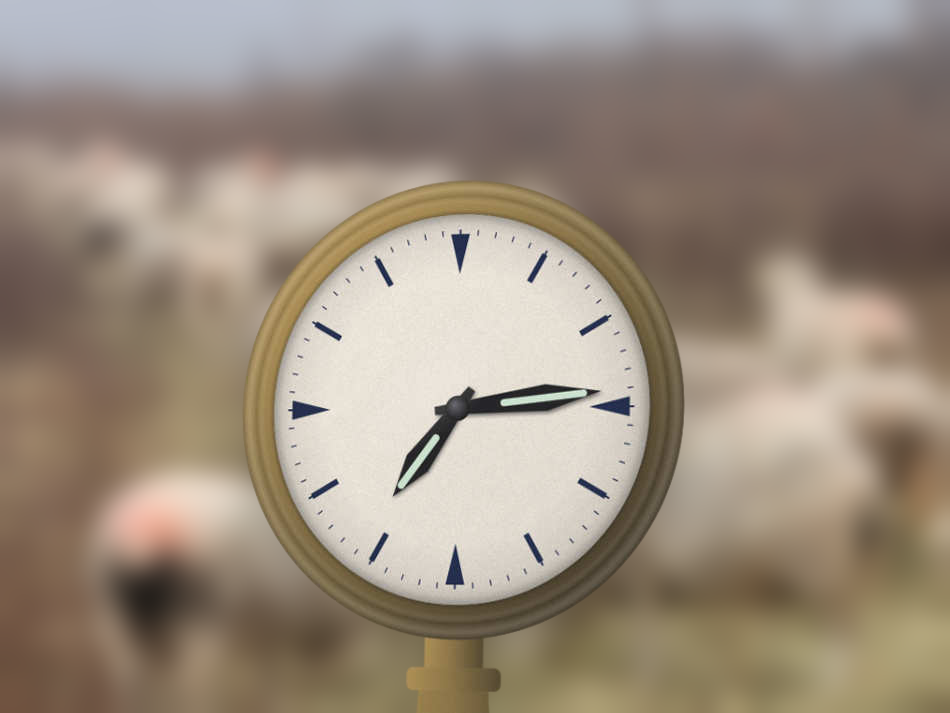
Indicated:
7.14
